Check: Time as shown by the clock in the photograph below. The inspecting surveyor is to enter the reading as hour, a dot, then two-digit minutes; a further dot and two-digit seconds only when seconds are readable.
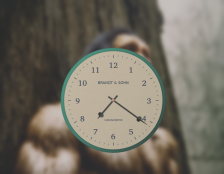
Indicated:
7.21
